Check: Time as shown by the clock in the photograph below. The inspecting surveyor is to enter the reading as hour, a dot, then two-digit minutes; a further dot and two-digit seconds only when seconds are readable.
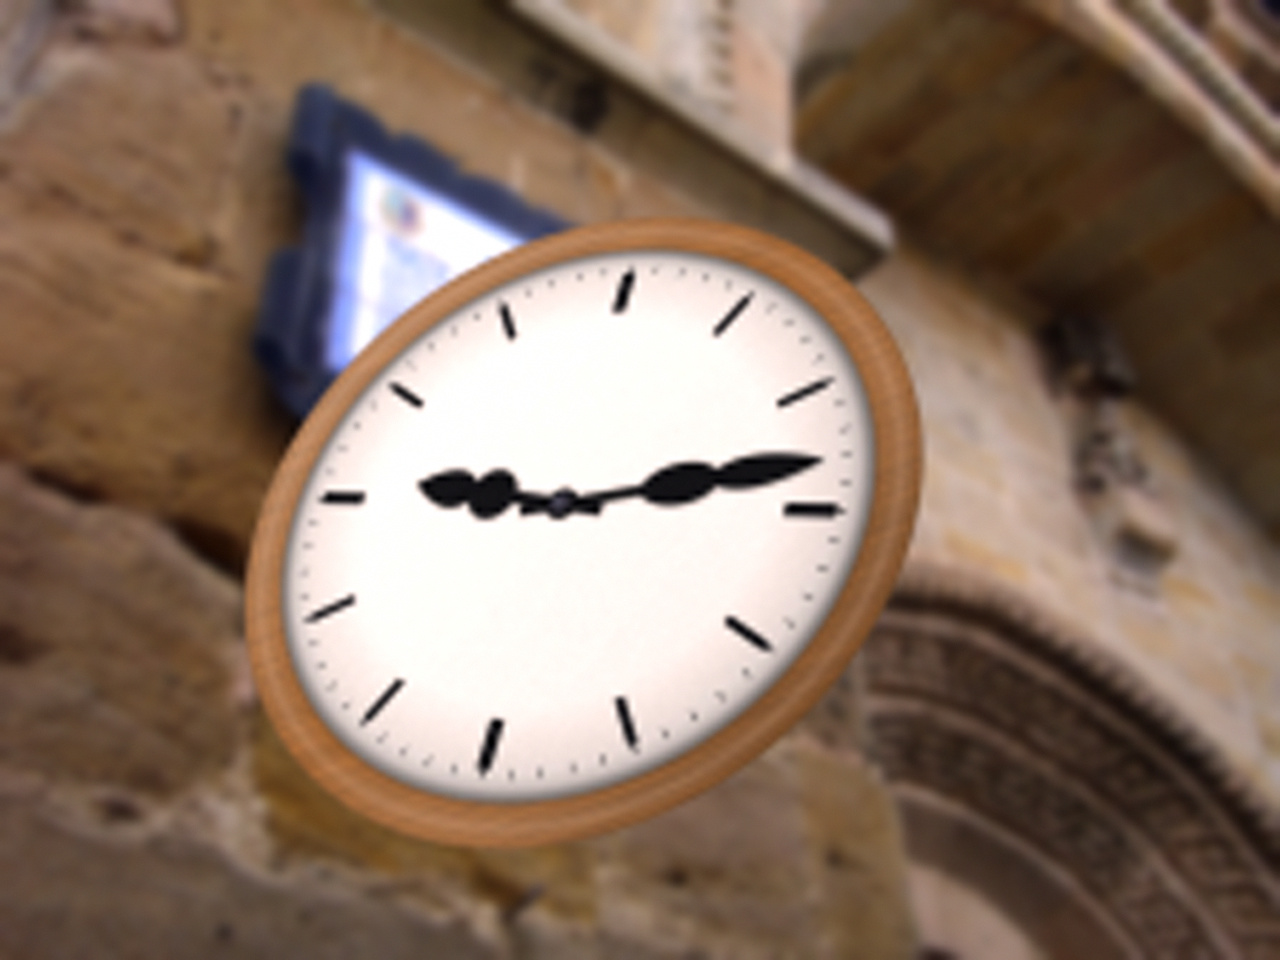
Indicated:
9.13
